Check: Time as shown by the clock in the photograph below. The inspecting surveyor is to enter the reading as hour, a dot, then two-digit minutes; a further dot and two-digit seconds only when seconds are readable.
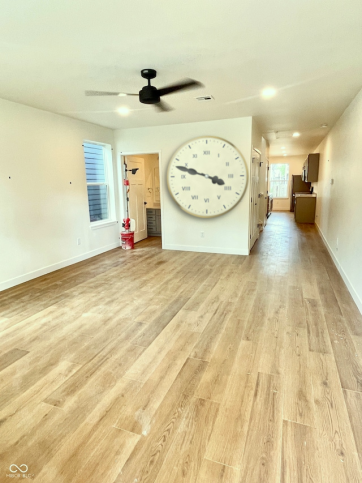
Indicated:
3.48
